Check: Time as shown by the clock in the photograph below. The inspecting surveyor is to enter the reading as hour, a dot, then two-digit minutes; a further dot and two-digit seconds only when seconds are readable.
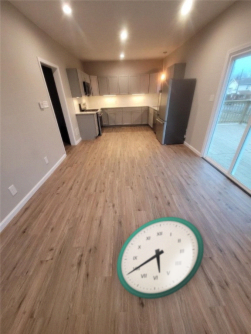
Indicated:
5.40
